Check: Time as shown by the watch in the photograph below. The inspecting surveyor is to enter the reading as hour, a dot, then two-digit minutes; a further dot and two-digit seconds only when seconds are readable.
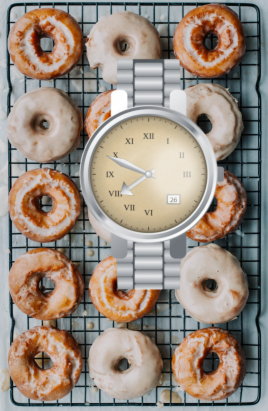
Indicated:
7.49
